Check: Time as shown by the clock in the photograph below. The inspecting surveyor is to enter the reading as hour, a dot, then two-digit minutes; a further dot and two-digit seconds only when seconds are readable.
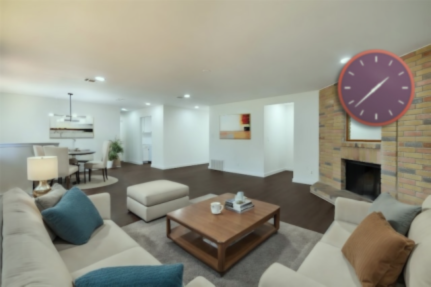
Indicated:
1.38
